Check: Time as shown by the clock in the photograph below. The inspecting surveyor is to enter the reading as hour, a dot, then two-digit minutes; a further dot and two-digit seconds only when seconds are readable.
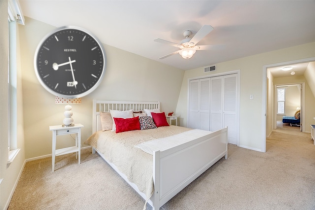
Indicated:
8.28
